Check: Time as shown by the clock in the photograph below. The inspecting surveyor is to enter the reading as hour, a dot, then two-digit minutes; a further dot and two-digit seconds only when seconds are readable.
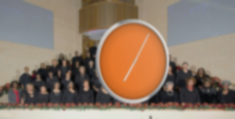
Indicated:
7.05
